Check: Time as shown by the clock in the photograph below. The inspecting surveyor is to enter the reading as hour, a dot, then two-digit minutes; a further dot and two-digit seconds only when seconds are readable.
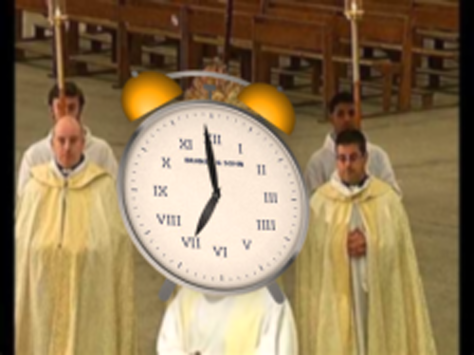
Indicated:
6.59
